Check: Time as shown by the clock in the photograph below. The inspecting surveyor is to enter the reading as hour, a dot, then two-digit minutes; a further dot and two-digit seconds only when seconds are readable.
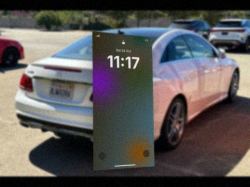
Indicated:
11.17
